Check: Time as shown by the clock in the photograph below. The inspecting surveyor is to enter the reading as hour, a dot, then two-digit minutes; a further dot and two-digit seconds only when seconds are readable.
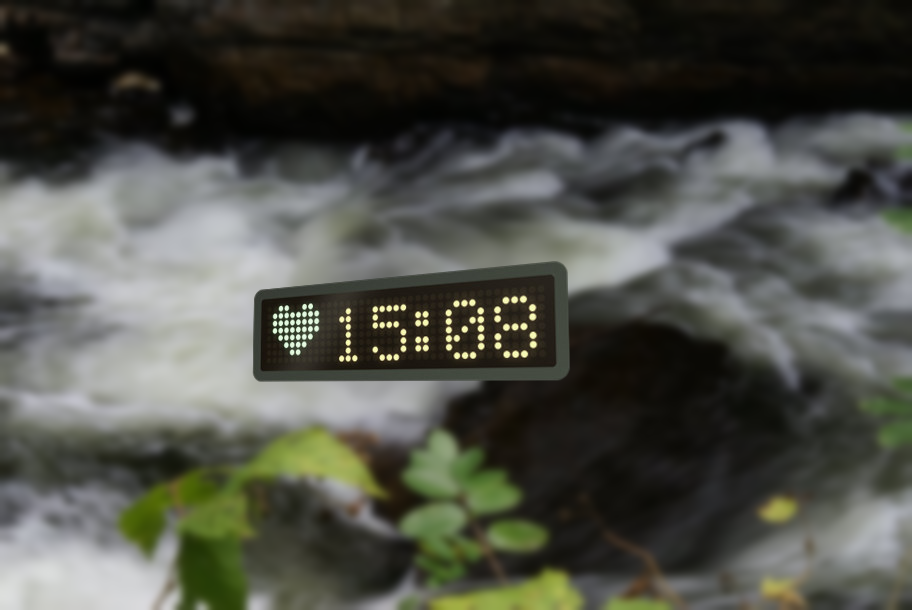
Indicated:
15.08
